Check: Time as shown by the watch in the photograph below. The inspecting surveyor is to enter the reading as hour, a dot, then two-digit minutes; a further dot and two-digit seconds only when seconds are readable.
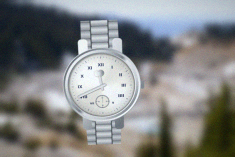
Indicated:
11.41
